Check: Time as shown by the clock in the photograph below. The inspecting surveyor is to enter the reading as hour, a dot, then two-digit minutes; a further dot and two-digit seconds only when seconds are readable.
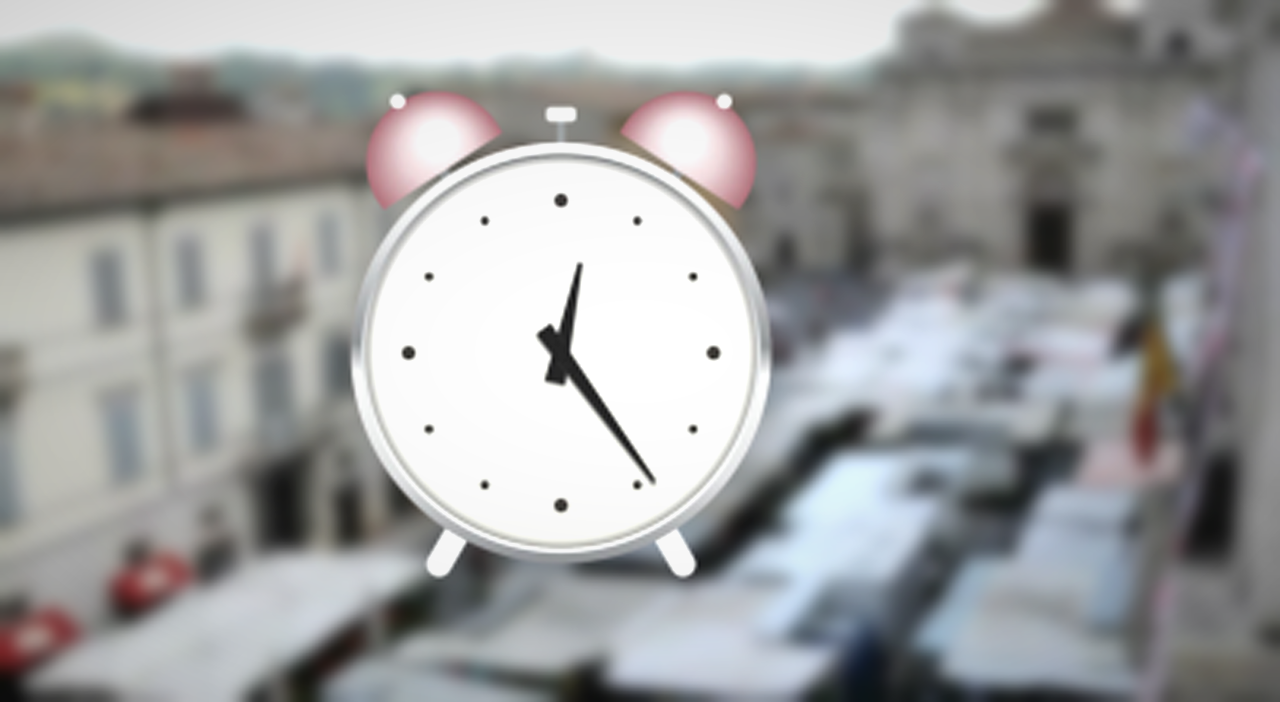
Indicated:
12.24
